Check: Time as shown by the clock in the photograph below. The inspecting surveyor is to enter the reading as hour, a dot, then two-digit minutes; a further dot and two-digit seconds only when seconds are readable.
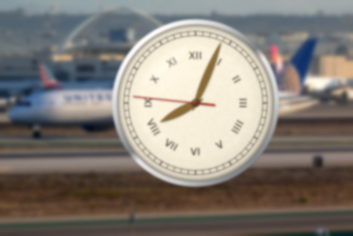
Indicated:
8.03.46
